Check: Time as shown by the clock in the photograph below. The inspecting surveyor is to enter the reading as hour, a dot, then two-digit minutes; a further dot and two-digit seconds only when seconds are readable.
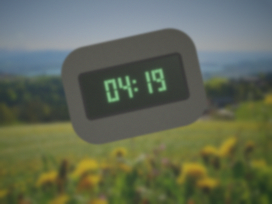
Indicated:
4.19
